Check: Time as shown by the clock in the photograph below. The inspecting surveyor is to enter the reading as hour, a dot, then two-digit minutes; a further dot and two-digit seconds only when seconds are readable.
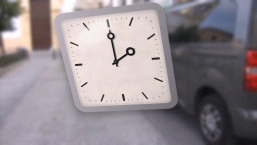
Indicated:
2.00
